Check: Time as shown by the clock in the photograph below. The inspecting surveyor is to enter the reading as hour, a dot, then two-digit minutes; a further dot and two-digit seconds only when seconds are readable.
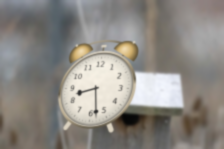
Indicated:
8.28
